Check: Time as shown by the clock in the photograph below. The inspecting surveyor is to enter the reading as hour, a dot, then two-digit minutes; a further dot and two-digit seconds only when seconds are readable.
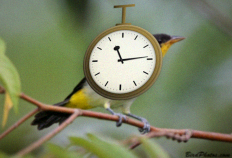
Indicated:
11.14
